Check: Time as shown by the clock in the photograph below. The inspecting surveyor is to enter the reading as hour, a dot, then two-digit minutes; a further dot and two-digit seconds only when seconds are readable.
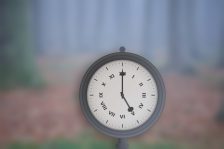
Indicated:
5.00
